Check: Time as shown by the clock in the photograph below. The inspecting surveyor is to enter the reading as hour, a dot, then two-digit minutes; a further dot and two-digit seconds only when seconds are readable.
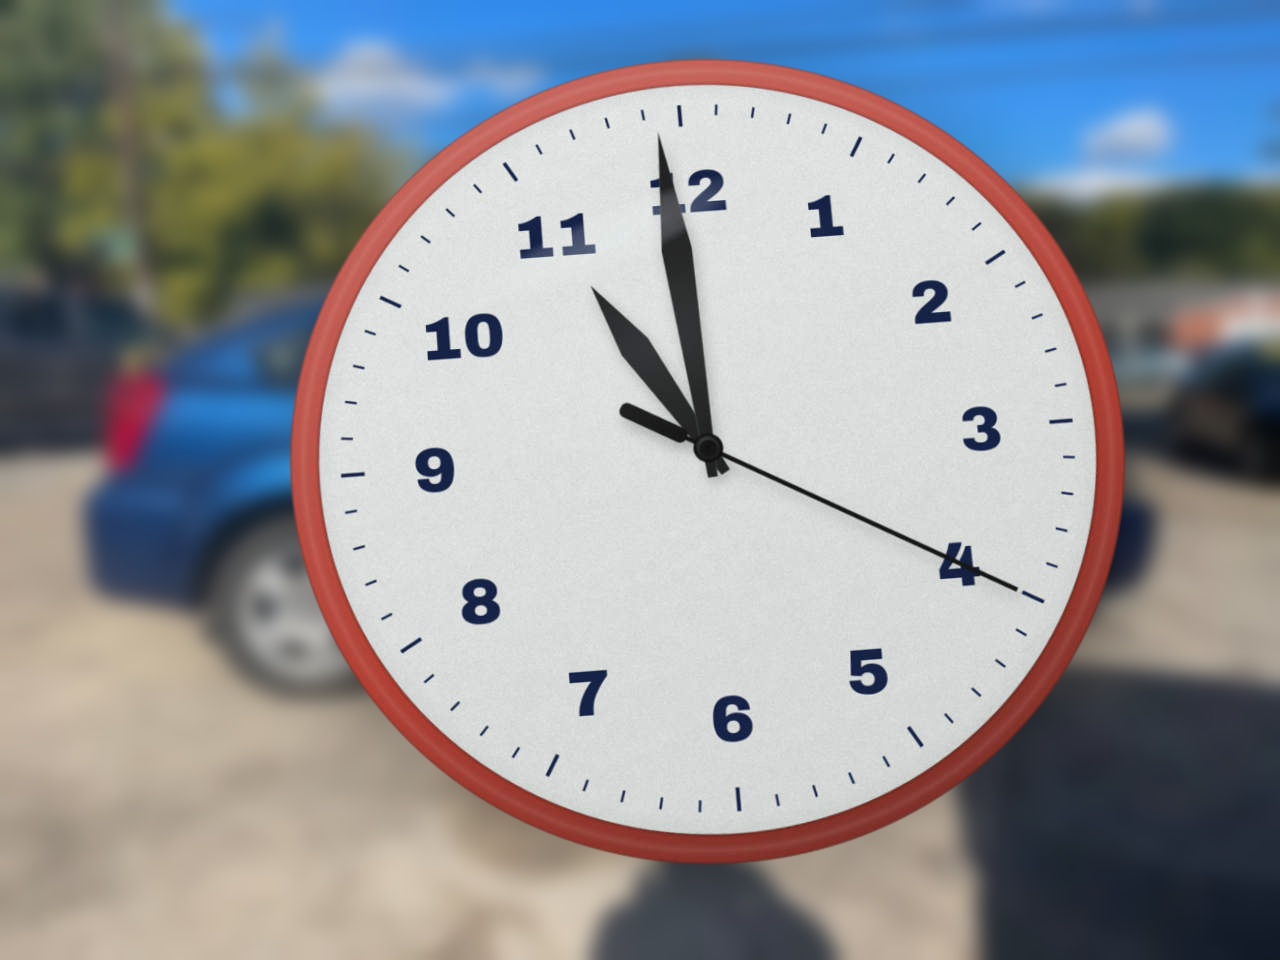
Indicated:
10.59.20
